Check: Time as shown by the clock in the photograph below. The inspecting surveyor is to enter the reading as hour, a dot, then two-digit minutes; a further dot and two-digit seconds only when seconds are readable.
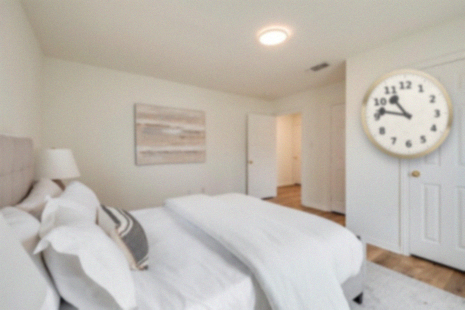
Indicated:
10.47
